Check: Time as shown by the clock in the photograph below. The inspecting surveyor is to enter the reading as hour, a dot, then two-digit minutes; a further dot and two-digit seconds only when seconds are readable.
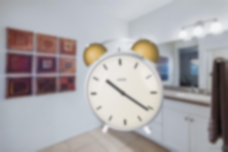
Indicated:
10.21
